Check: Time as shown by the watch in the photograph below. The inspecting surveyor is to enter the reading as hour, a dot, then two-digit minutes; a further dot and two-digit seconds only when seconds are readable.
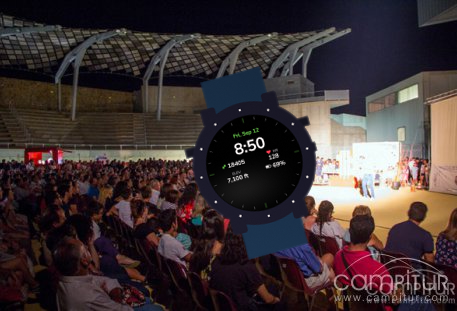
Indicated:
8.50
